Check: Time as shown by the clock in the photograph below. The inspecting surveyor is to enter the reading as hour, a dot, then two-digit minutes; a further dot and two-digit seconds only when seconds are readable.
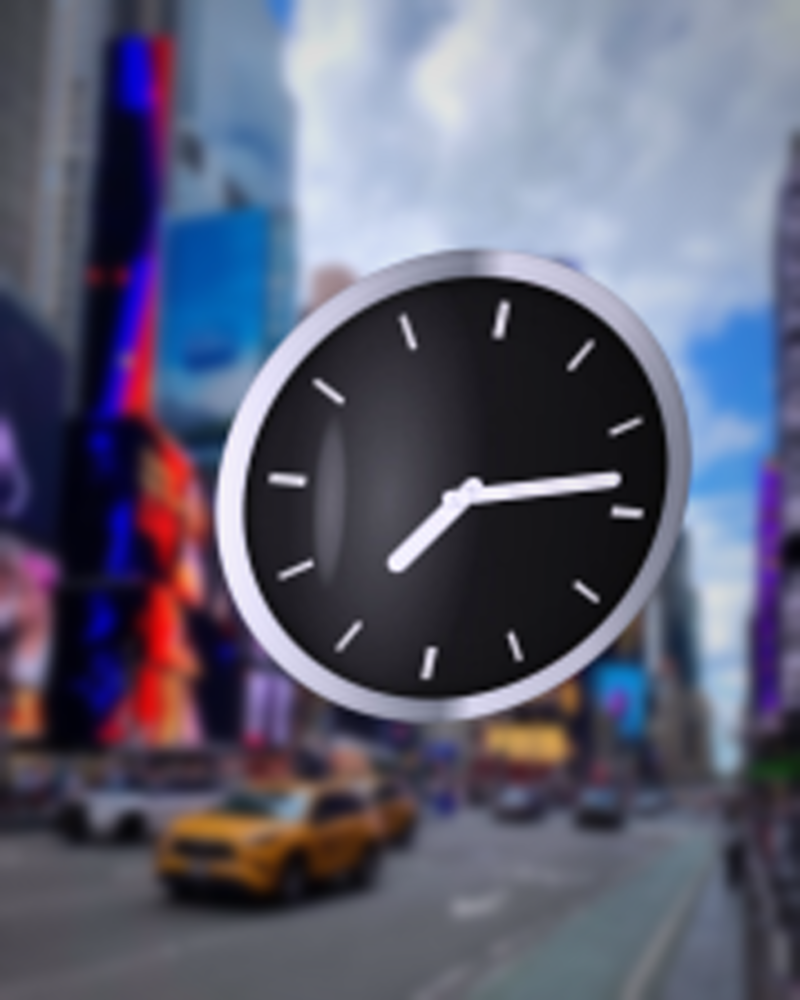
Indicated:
7.13
